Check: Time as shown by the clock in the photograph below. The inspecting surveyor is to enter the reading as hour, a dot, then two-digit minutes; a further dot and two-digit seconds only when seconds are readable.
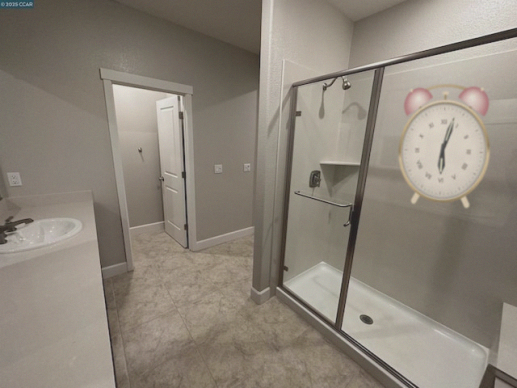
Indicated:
6.03
